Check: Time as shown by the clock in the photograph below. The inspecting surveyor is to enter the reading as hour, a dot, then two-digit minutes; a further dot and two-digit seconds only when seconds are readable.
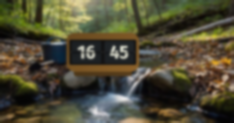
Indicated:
16.45
